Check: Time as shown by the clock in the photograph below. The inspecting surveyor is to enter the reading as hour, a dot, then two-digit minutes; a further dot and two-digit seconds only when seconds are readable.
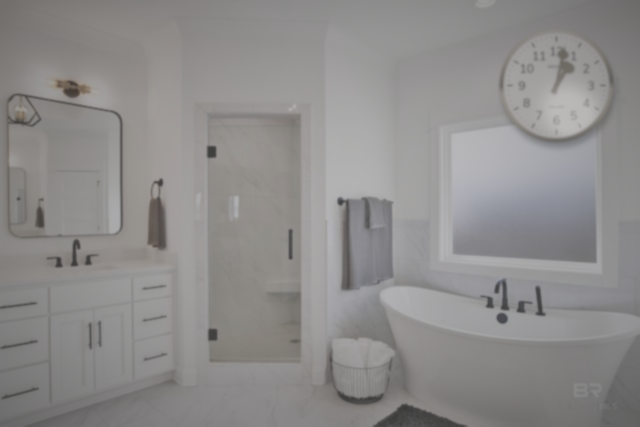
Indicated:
1.02
